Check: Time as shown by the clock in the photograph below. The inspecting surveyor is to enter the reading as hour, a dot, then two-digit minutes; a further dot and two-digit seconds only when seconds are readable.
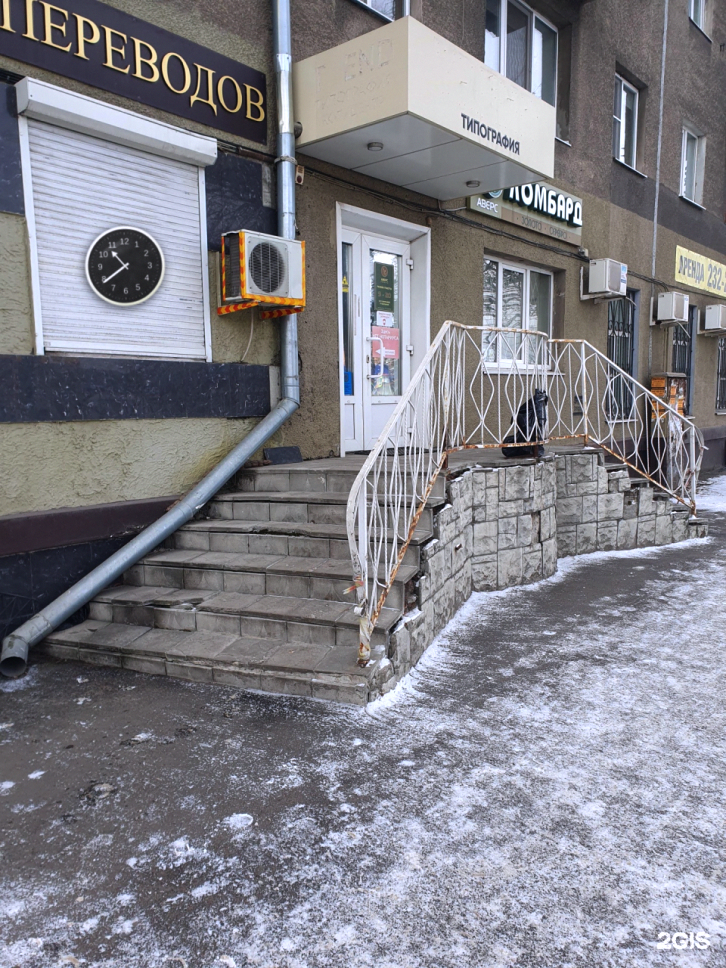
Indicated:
10.39
